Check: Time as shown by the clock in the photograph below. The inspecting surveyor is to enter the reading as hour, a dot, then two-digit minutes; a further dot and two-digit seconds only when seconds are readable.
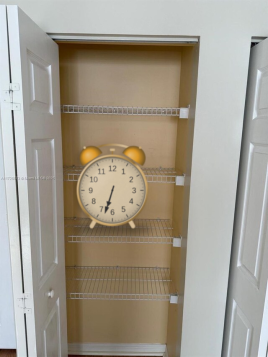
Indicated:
6.33
